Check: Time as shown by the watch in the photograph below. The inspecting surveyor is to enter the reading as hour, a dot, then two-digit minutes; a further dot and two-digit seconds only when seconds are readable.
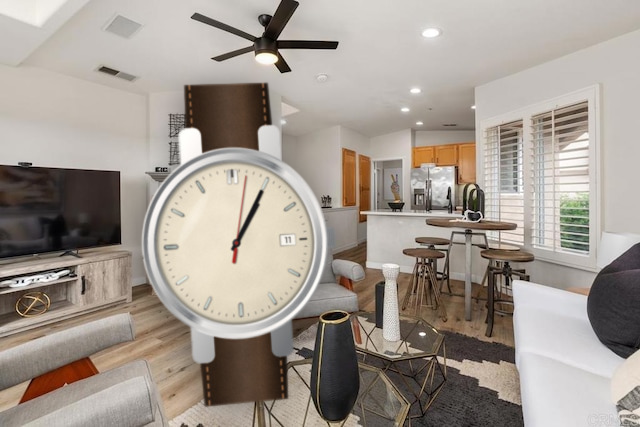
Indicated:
1.05.02
